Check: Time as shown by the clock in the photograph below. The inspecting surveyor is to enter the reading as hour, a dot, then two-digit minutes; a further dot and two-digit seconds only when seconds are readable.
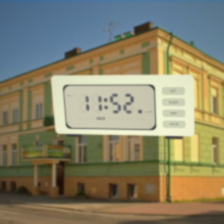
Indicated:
11.52
